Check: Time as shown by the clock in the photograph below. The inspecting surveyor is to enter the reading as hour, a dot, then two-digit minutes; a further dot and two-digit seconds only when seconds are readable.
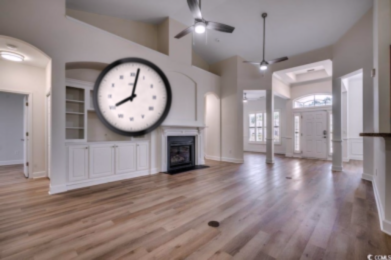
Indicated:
8.02
